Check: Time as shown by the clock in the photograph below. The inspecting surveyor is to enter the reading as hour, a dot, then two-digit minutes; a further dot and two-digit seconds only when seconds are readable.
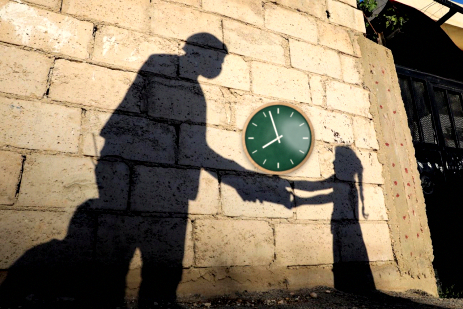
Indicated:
7.57
